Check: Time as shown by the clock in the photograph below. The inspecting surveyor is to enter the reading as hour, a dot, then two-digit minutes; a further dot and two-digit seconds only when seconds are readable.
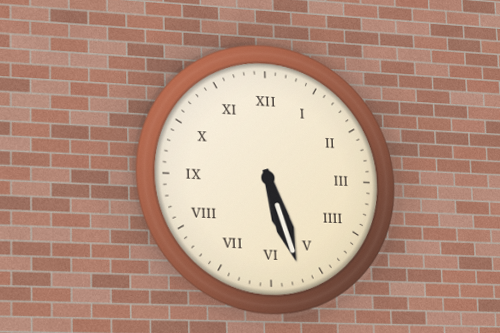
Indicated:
5.27
